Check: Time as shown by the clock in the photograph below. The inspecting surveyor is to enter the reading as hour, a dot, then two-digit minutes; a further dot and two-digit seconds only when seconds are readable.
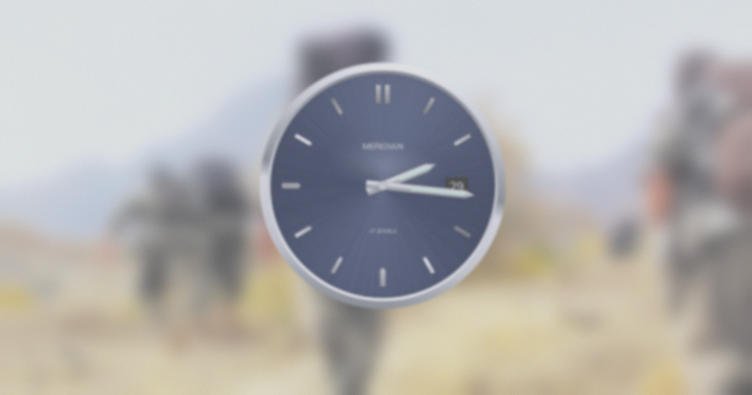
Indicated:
2.16
